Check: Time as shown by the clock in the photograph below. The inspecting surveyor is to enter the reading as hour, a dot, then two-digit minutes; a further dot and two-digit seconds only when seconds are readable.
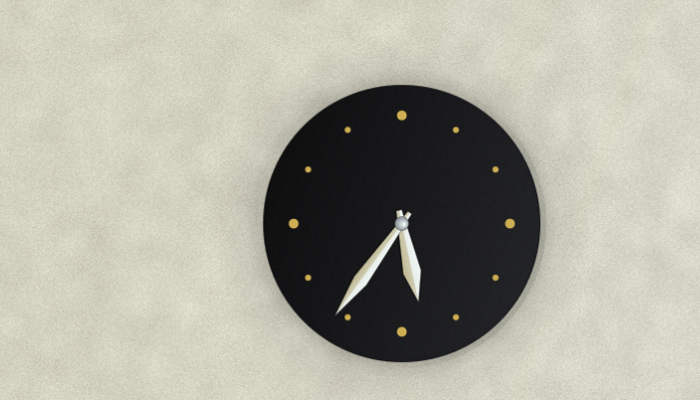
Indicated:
5.36
